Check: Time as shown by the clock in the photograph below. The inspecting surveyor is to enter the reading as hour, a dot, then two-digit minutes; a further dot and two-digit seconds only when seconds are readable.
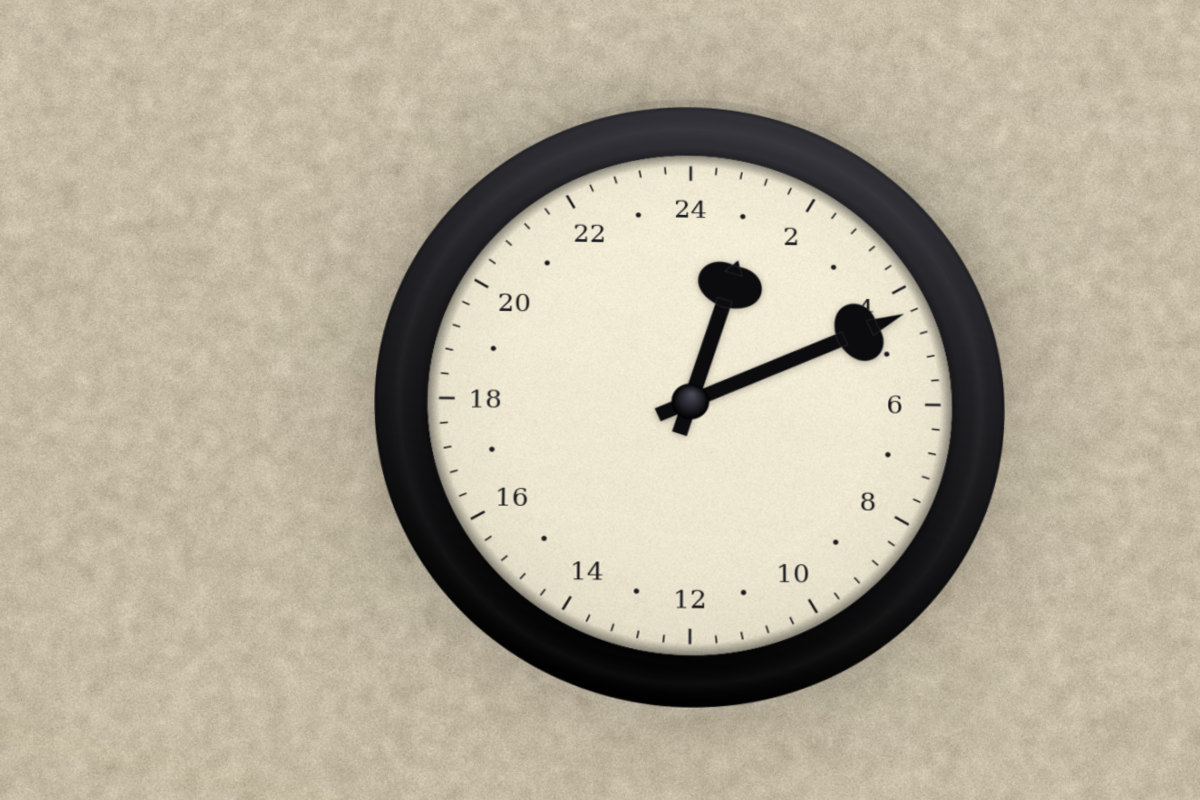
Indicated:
1.11
